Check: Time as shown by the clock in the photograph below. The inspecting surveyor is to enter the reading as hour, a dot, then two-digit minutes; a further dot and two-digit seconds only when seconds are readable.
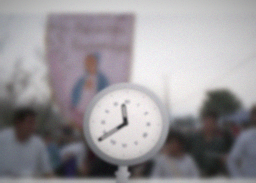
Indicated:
11.39
